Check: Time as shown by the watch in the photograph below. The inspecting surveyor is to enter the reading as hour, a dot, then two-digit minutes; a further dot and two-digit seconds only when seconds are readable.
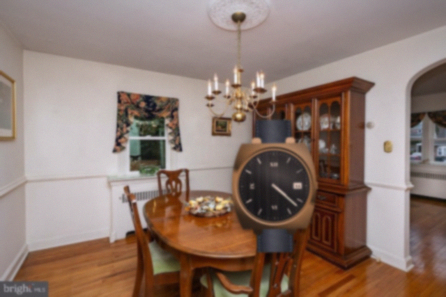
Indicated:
4.22
